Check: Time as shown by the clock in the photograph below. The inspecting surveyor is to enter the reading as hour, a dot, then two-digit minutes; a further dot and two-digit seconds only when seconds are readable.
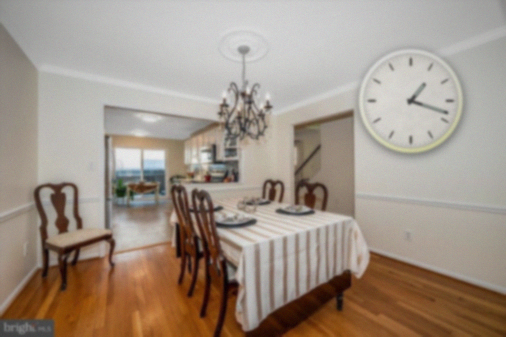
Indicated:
1.18
